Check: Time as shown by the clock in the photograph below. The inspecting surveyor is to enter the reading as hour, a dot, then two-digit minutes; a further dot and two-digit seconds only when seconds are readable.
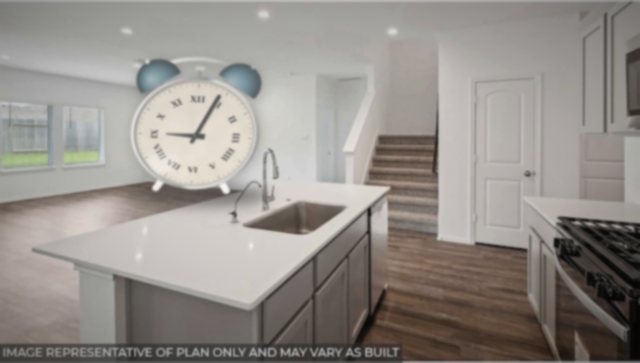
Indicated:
9.04
